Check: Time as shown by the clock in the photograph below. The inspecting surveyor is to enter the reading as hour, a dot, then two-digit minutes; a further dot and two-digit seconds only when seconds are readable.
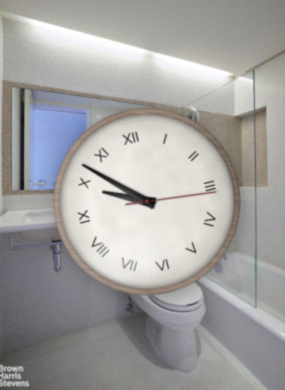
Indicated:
9.52.16
